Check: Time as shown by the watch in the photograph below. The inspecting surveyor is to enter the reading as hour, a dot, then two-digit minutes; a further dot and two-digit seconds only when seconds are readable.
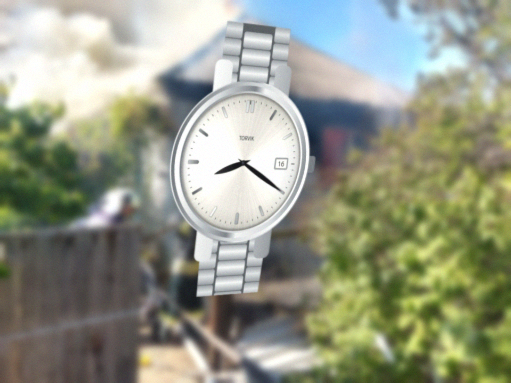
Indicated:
8.20
